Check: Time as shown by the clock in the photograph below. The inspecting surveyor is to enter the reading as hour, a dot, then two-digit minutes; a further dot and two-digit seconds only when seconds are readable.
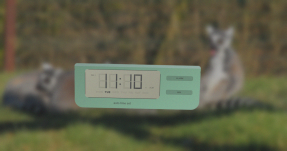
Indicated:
11.10
